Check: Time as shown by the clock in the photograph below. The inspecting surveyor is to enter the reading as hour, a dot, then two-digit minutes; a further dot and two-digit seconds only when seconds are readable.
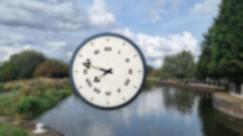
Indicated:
7.48
